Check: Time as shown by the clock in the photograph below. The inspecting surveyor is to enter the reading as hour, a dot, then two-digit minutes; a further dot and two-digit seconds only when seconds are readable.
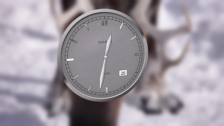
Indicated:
12.32
